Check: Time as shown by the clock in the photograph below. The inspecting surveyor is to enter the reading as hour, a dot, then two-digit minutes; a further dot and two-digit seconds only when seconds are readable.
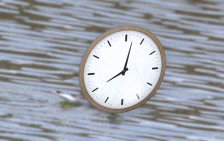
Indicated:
8.02
